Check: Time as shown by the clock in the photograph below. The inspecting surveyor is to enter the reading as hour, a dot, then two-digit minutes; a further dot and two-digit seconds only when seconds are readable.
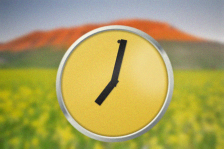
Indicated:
7.01
